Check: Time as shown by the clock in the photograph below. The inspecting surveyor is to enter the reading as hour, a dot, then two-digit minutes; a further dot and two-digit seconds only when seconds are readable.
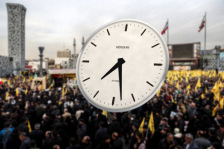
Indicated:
7.28
